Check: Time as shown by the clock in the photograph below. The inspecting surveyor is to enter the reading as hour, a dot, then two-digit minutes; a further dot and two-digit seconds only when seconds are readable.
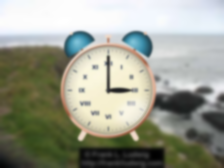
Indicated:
3.00
